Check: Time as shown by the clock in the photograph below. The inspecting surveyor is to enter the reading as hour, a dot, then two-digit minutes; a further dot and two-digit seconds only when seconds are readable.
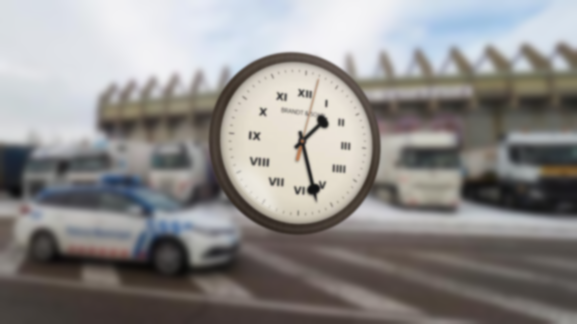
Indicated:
1.27.02
